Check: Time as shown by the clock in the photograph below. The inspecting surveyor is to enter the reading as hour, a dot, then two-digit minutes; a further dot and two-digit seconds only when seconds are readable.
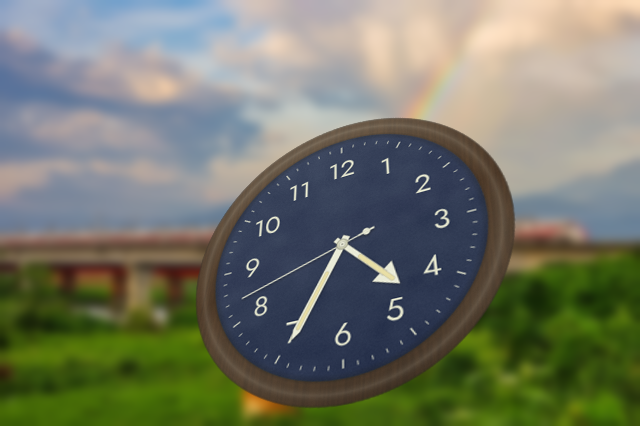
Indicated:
4.34.42
